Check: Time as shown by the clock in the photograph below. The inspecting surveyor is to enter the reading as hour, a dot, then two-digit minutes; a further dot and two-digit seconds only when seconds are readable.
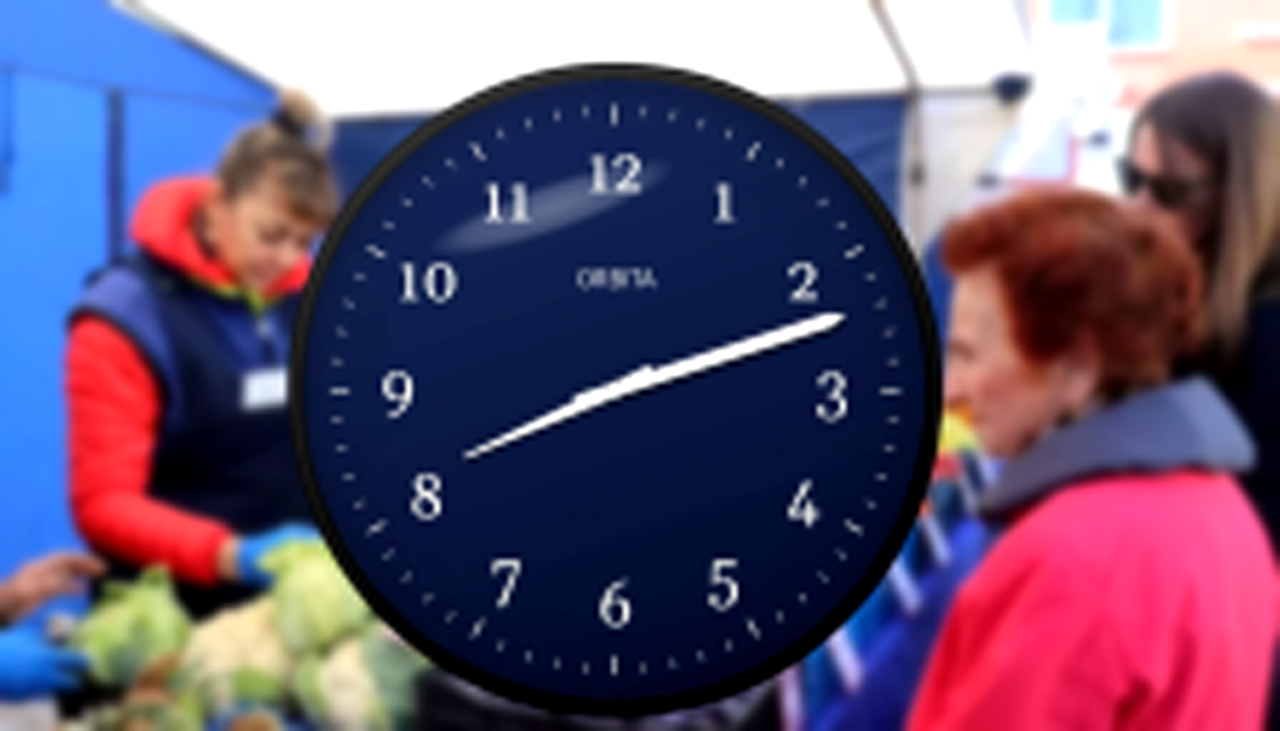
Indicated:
8.12
